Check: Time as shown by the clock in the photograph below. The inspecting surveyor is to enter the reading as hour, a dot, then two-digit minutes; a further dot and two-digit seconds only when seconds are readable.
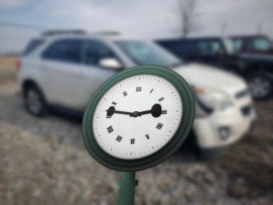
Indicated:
2.47
